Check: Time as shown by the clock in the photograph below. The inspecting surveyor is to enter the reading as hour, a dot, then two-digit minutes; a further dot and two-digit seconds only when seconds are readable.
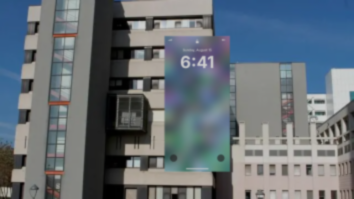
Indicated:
6.41
